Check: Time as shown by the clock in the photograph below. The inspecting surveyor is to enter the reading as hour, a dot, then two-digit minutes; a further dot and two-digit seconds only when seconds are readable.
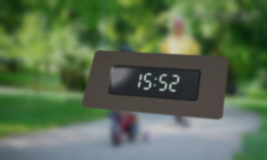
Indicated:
15.52
